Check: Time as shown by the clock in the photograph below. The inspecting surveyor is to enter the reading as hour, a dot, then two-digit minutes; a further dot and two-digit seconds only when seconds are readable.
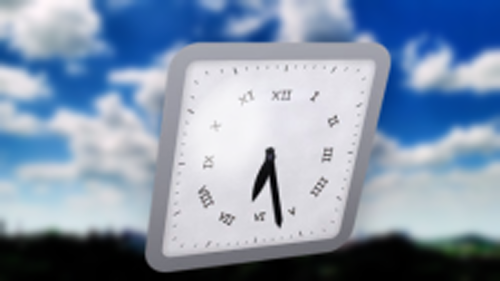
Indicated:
6.27
